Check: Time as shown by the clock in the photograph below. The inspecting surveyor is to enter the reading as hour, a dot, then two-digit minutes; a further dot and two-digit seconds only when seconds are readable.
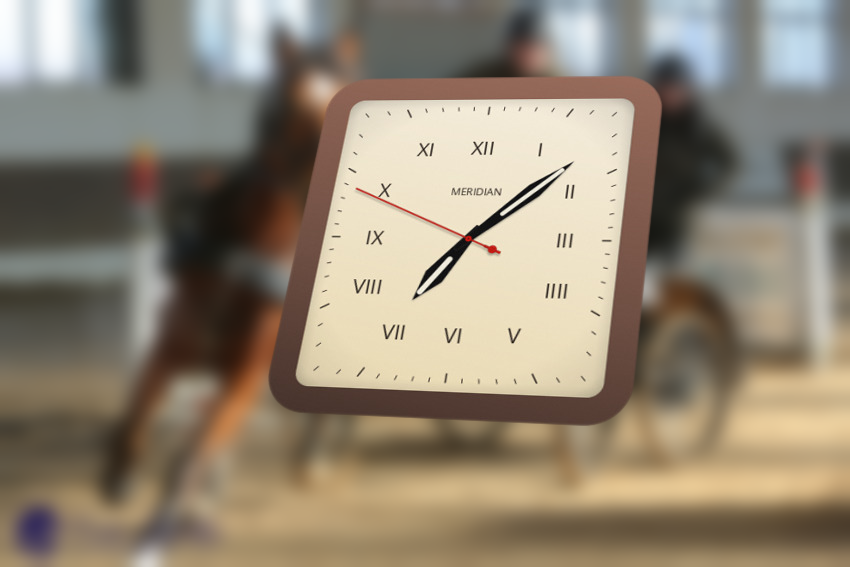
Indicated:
7.07.49
